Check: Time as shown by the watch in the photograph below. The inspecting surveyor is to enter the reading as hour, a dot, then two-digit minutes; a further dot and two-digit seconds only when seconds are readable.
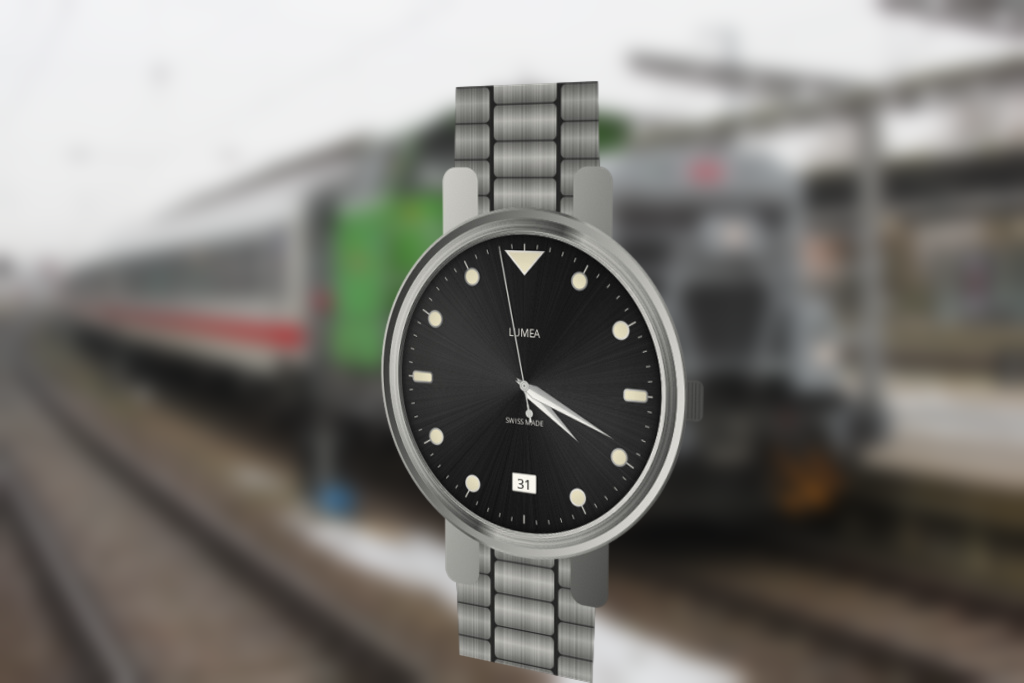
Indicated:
4.18.58
